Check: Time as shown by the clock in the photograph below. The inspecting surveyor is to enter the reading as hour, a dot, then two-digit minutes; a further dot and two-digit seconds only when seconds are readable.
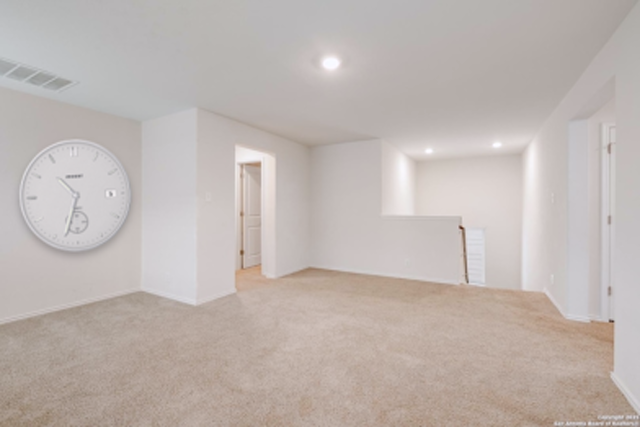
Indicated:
10.33
